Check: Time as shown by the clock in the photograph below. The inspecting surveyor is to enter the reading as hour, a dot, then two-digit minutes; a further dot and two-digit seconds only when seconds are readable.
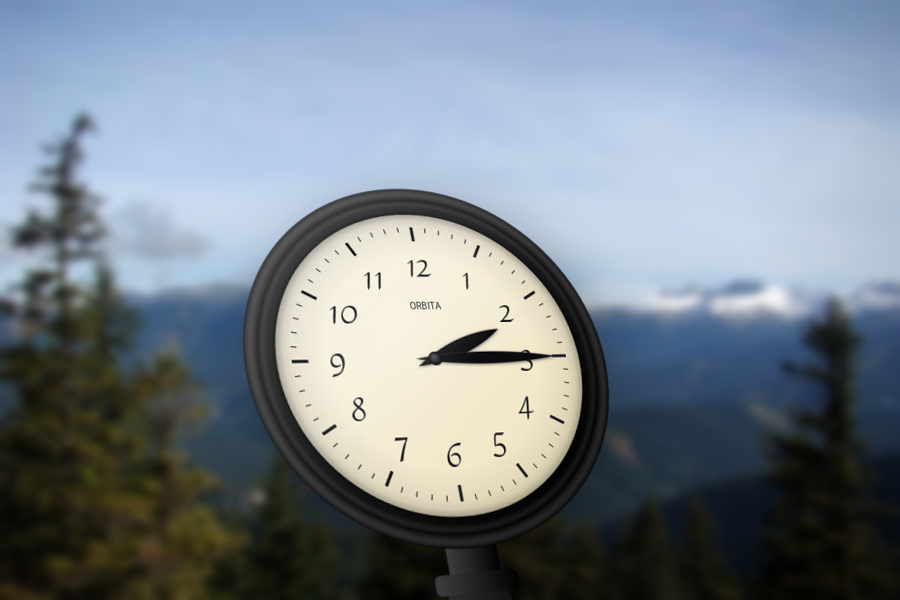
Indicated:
2.15
